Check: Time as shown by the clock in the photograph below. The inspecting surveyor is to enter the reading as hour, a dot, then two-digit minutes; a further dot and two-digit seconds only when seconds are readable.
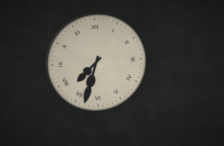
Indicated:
7.33
